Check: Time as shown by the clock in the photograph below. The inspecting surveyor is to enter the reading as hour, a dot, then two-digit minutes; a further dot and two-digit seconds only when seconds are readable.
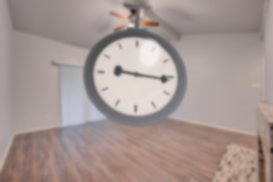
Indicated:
9.16
